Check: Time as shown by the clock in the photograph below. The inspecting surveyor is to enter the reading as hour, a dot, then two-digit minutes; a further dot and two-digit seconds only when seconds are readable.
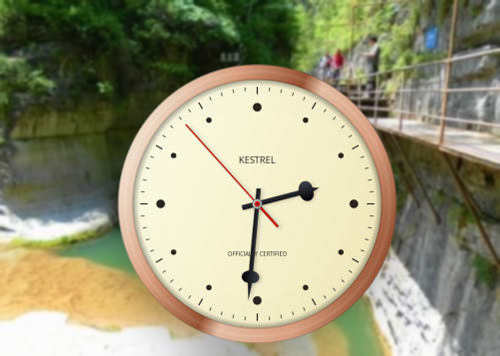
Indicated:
2.30.53
